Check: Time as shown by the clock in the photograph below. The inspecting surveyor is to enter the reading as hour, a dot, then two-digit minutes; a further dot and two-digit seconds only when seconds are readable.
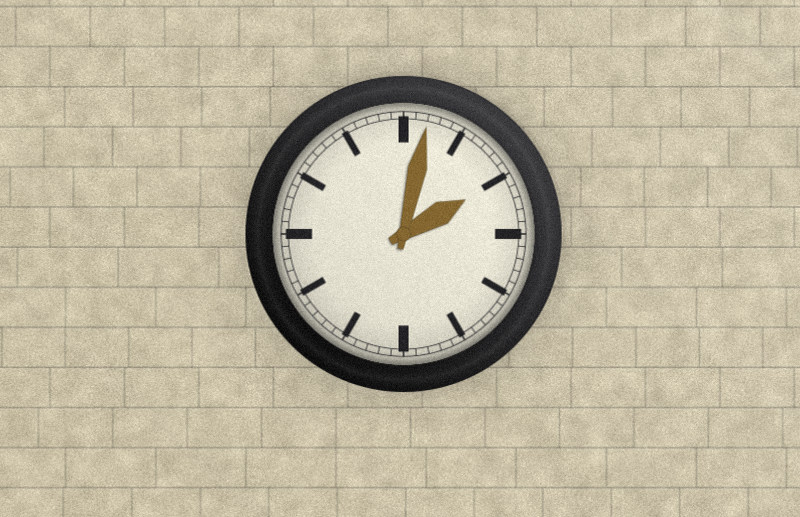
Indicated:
2.02
